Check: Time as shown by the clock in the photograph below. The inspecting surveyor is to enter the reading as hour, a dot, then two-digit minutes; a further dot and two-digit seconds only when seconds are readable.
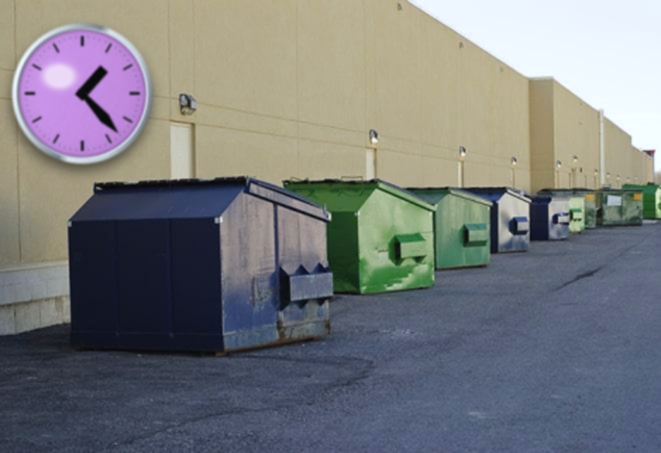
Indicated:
1.23
